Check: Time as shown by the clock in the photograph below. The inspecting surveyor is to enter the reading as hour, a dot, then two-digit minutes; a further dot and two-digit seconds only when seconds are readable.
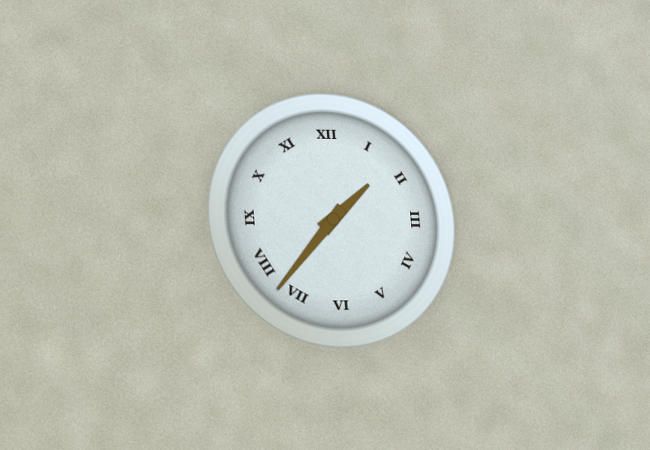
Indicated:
1.37
